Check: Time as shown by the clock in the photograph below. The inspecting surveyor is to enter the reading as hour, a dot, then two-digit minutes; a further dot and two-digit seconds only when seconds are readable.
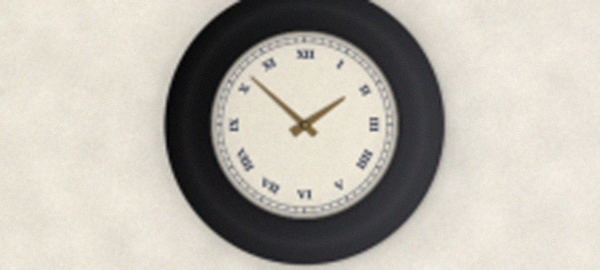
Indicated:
1.52
